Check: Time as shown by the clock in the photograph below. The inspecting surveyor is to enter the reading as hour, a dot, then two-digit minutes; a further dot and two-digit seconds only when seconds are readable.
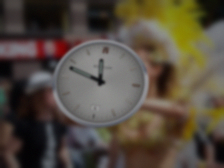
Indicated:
11.48
